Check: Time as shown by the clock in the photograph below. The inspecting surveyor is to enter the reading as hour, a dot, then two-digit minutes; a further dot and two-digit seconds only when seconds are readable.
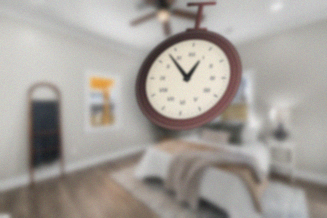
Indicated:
12.53
